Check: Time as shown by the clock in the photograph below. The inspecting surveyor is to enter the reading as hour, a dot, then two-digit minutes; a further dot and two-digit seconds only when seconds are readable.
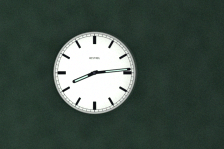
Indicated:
8.14
